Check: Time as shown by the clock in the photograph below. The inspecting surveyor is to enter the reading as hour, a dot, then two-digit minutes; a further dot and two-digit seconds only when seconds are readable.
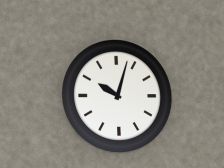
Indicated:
10.03
